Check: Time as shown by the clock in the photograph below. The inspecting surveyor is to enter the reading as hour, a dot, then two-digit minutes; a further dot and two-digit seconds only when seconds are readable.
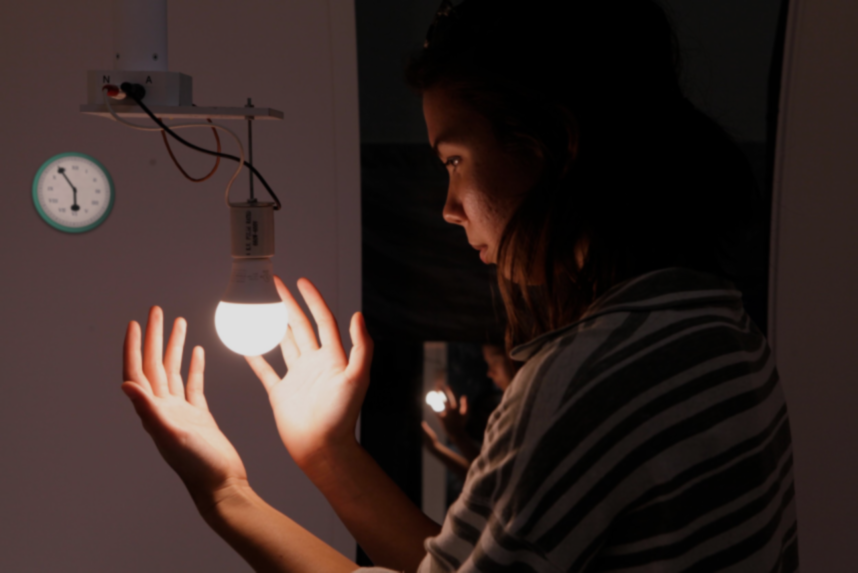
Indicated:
5.54
